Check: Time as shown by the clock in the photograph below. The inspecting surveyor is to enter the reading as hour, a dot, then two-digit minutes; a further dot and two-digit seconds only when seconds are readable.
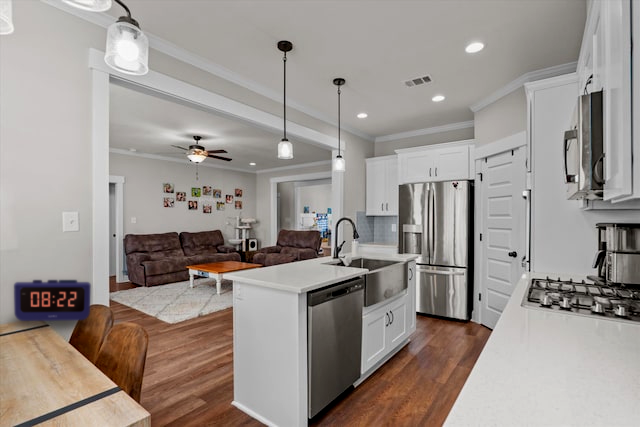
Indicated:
8.22
